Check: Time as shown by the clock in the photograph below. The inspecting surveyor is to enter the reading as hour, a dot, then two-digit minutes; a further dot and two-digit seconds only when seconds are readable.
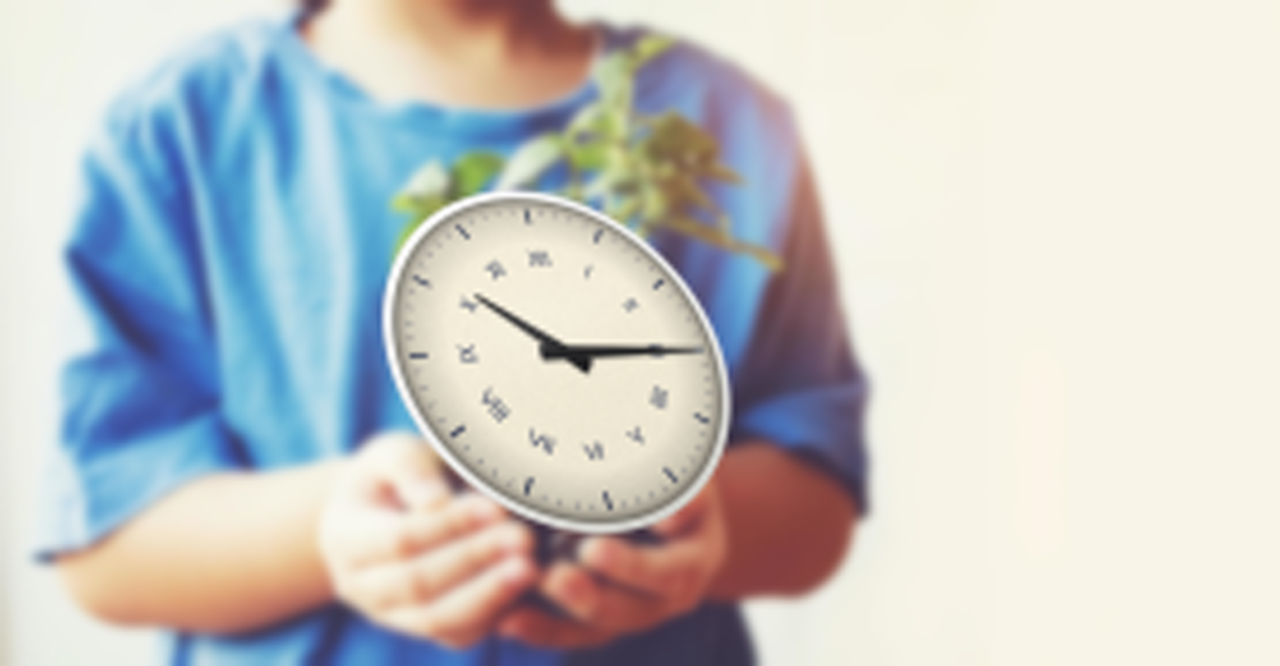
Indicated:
10.15
